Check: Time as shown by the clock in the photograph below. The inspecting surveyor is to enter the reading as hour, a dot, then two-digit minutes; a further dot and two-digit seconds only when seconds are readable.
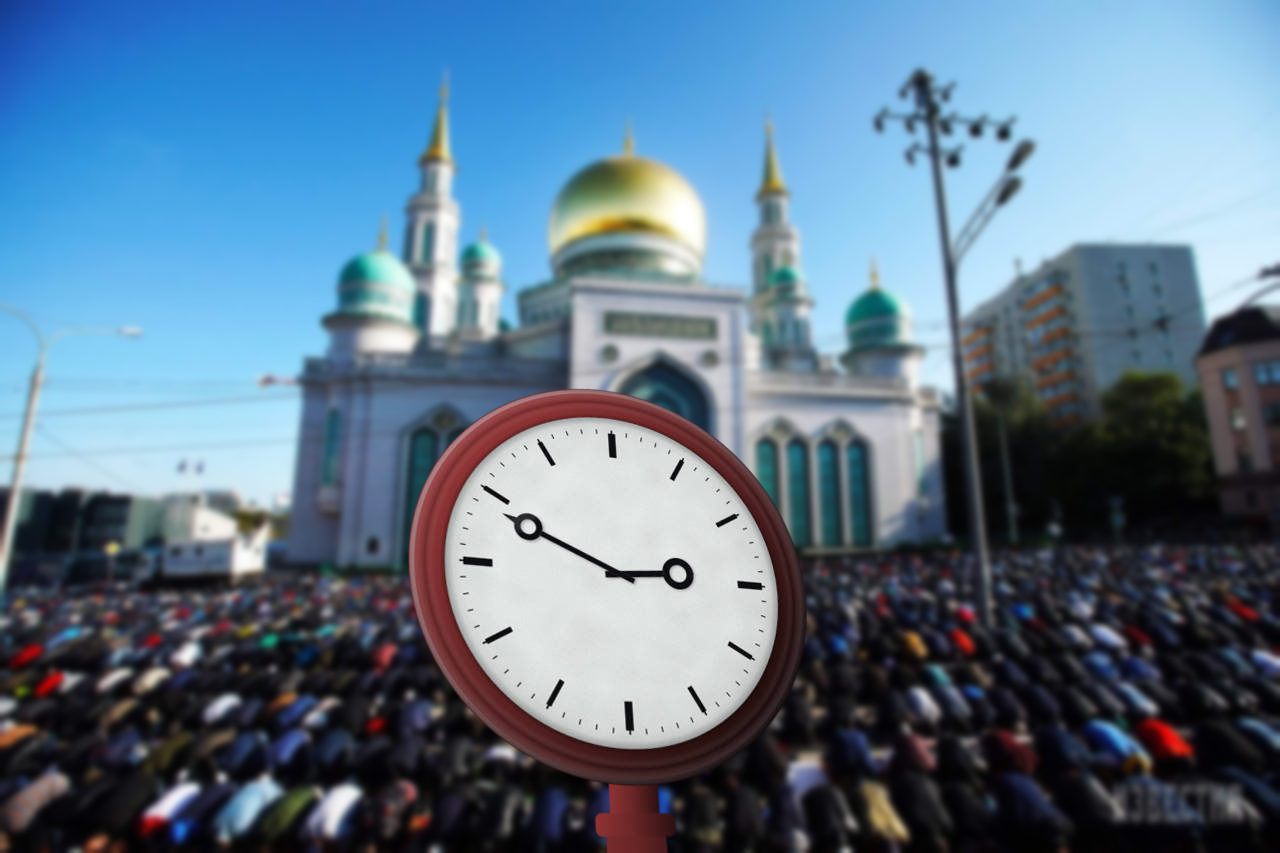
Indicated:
2.49
